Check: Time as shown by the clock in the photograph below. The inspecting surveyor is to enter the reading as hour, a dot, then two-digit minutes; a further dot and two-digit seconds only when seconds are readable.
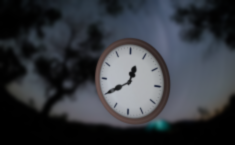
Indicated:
12.40
